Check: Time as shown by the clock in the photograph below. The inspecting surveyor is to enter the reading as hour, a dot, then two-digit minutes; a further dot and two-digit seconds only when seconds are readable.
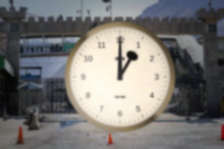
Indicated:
1.00
